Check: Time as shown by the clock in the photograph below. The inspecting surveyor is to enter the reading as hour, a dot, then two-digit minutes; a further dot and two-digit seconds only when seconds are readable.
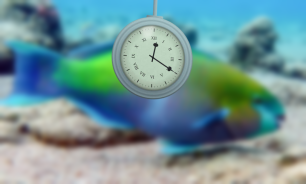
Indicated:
12.20
